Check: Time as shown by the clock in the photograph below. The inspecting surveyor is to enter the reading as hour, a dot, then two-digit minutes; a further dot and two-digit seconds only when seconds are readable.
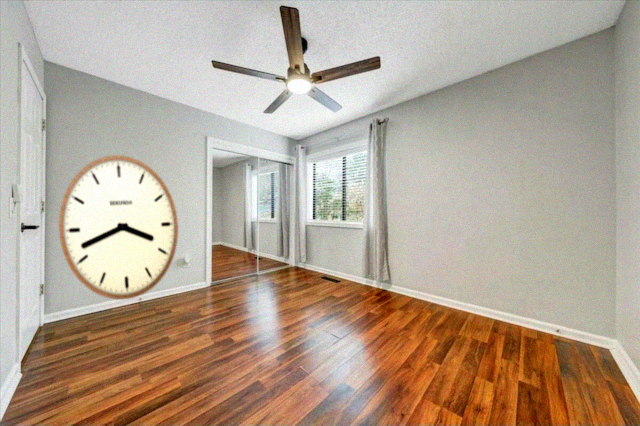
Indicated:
3.42
